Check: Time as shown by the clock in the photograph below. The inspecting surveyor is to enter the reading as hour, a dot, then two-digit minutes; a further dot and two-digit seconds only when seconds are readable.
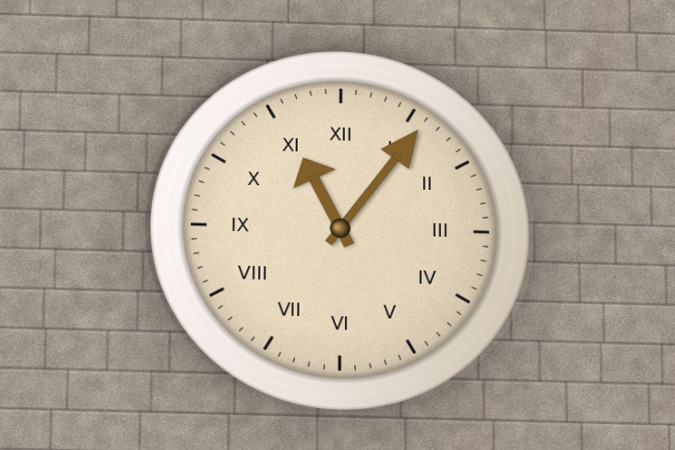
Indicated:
11.06
